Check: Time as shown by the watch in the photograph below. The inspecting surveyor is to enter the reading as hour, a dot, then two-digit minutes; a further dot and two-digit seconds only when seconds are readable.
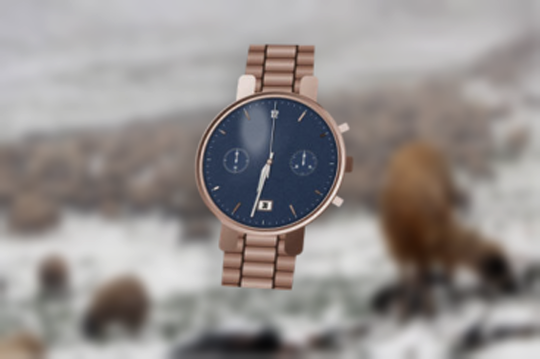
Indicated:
6.32
